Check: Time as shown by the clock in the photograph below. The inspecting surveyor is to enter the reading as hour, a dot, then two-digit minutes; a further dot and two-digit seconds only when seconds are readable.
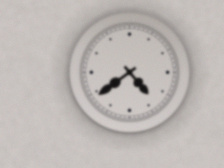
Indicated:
4.39
